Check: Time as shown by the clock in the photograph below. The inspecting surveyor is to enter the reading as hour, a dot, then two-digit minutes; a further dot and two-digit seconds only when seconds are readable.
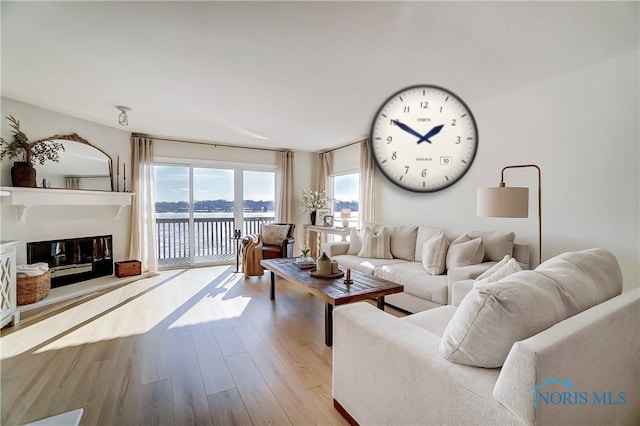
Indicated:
1.50
